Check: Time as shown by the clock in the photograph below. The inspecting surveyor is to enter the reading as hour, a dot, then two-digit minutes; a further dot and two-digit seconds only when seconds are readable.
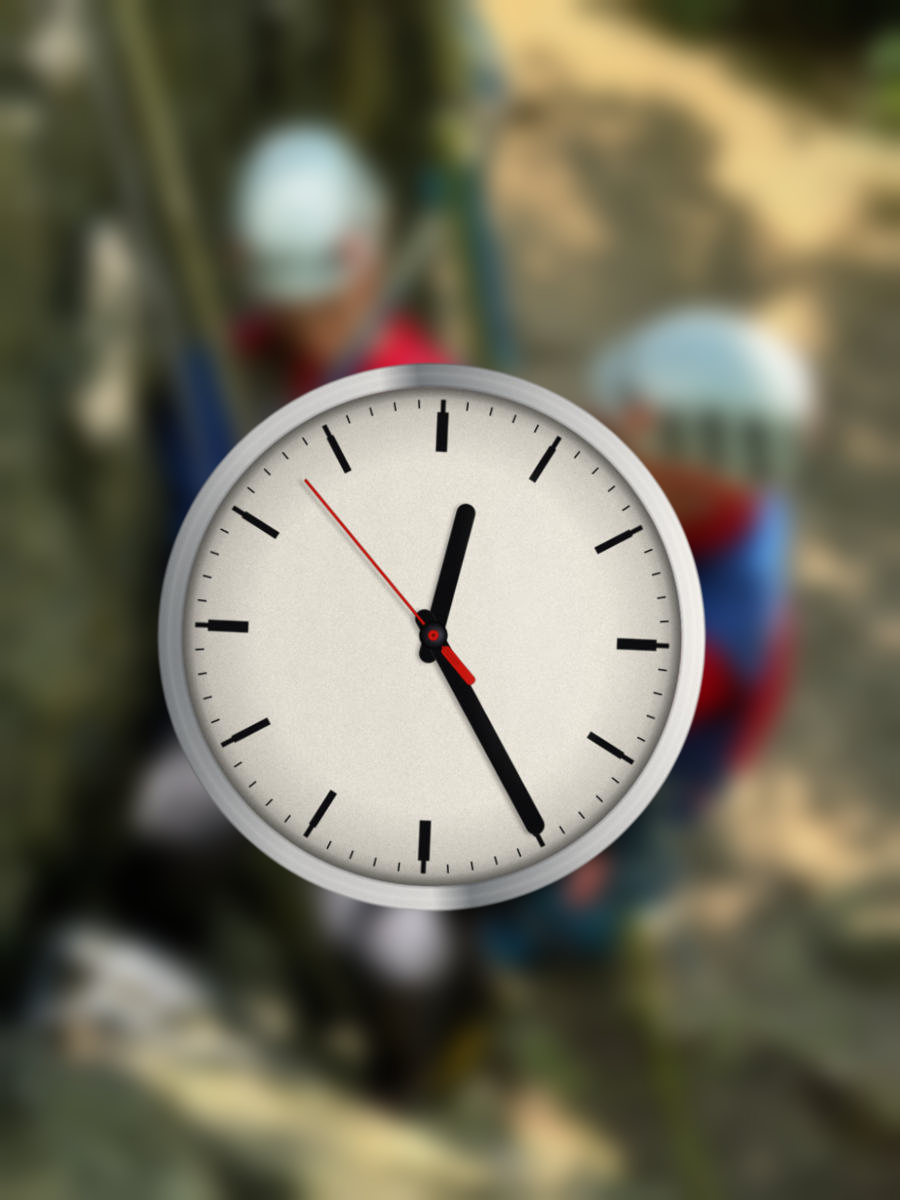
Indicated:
12.24.53
